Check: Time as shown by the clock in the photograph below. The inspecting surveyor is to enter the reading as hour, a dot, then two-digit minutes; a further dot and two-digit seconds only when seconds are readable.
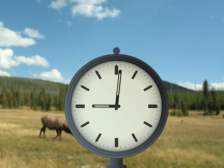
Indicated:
9.01
